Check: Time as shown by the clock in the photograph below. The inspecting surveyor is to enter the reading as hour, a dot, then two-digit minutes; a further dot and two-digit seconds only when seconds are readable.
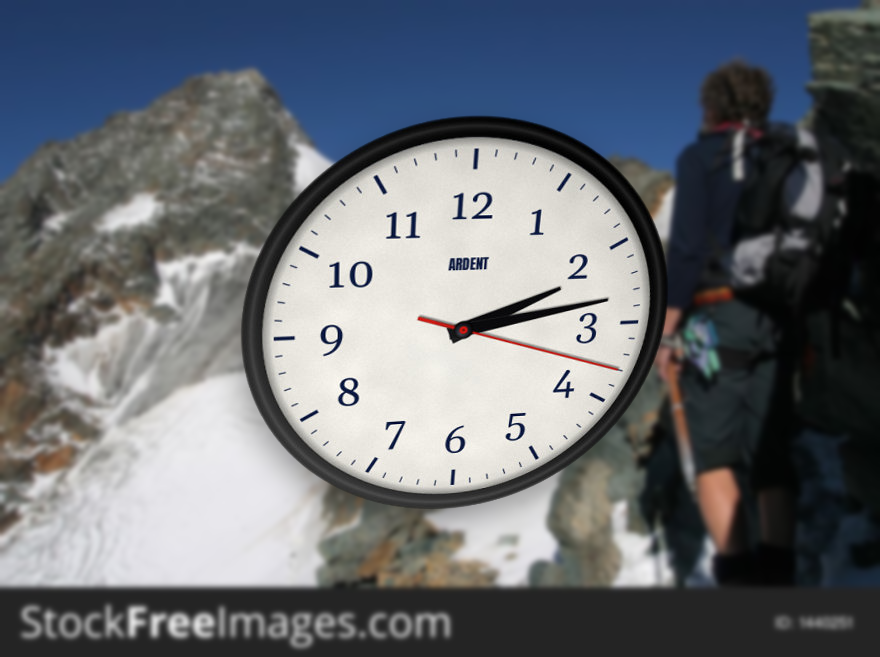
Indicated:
2.13.18
